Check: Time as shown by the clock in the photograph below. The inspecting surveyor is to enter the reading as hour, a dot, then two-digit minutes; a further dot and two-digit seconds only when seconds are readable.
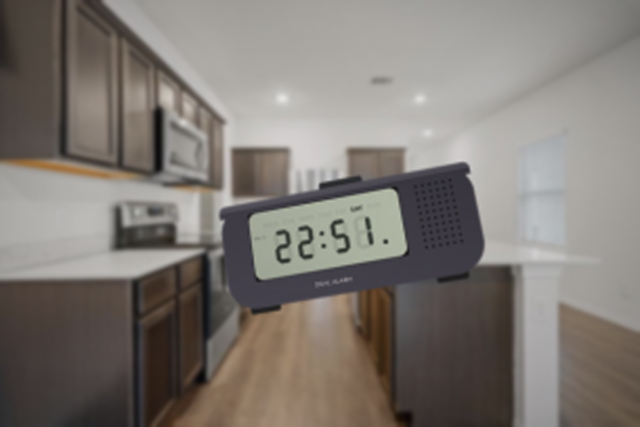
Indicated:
22.51
